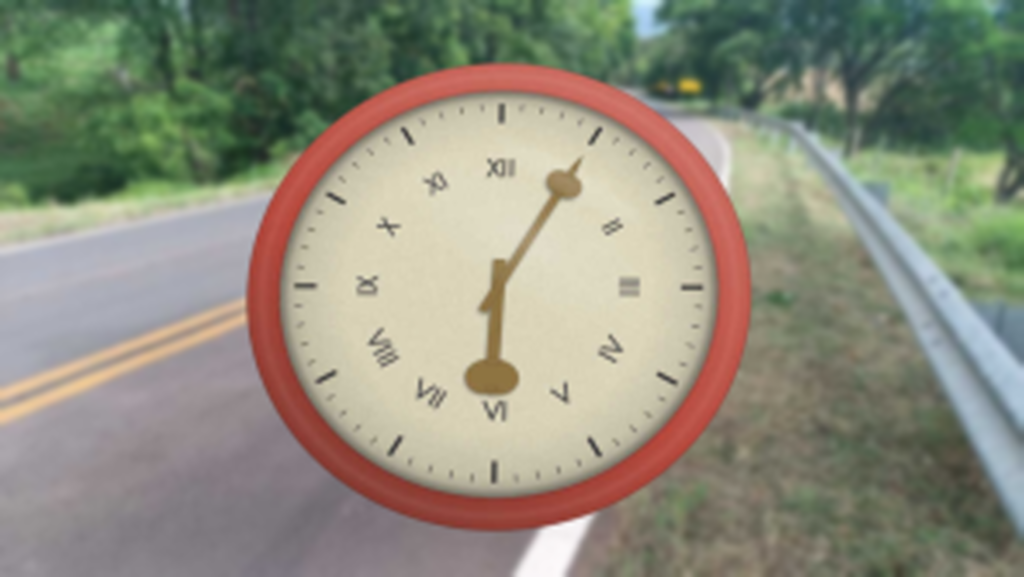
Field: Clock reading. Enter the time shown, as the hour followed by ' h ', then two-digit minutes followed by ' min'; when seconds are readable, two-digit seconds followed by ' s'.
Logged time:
6 h 05 min
